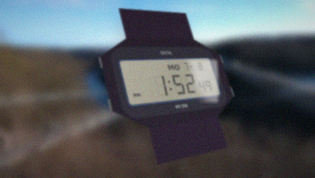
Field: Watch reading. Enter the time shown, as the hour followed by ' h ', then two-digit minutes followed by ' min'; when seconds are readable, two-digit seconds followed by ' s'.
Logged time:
1 h 52 min 49 s
